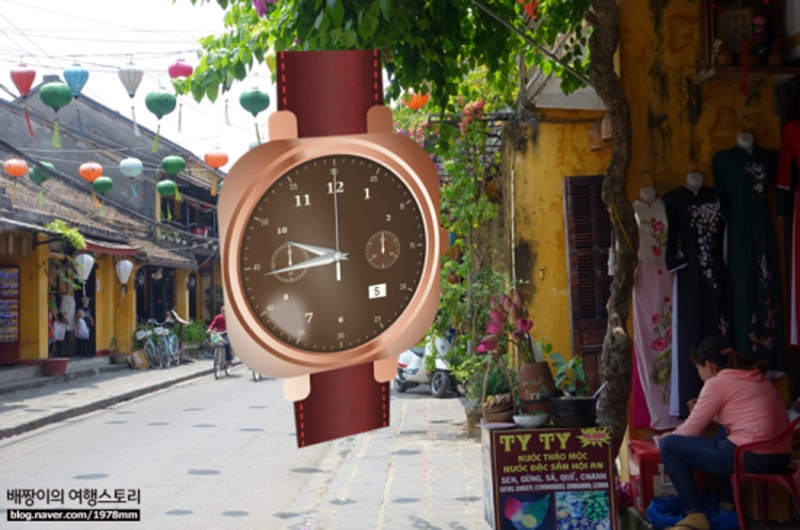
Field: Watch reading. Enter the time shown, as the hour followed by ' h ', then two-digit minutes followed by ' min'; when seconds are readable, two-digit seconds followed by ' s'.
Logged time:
9 h 44 min
